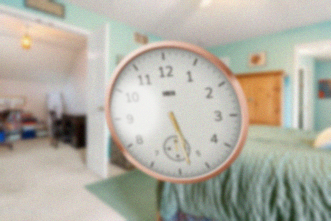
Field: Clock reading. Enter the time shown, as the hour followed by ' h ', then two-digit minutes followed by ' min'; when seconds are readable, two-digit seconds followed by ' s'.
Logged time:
5 h 28 min
